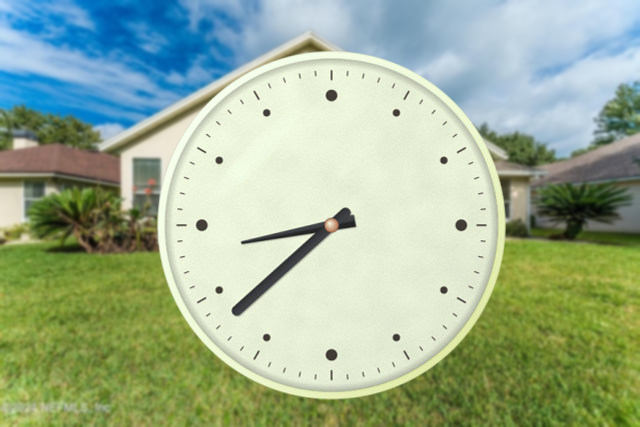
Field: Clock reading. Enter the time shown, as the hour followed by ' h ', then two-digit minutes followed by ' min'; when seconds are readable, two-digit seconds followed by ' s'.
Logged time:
8 h 38 min
